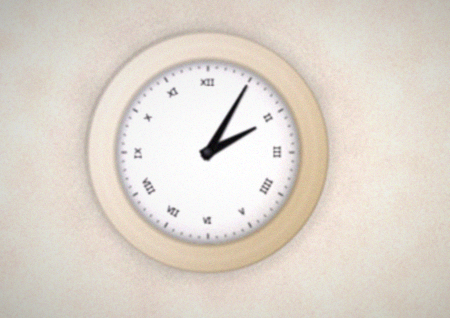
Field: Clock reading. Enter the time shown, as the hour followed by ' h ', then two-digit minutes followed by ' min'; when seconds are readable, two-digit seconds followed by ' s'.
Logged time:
2 h 05 min
